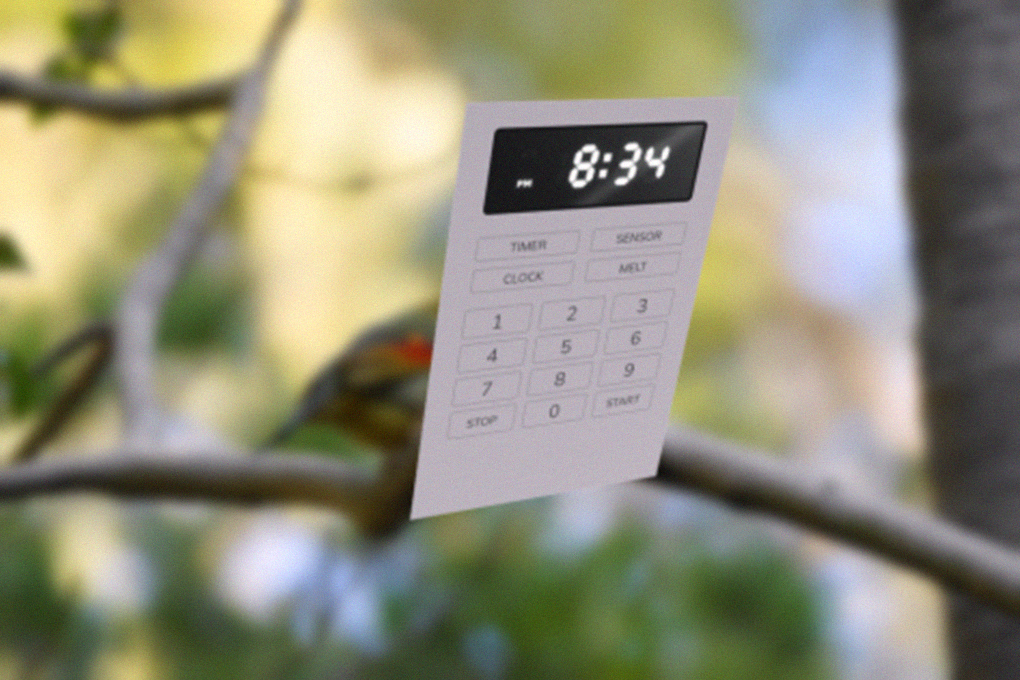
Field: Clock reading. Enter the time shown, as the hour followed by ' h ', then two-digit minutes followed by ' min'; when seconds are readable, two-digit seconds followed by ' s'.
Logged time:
8 h 34 min
